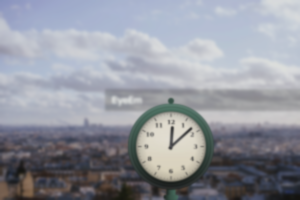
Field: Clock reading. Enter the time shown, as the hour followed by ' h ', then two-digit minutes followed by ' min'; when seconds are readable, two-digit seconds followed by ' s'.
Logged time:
12 h 08 min
